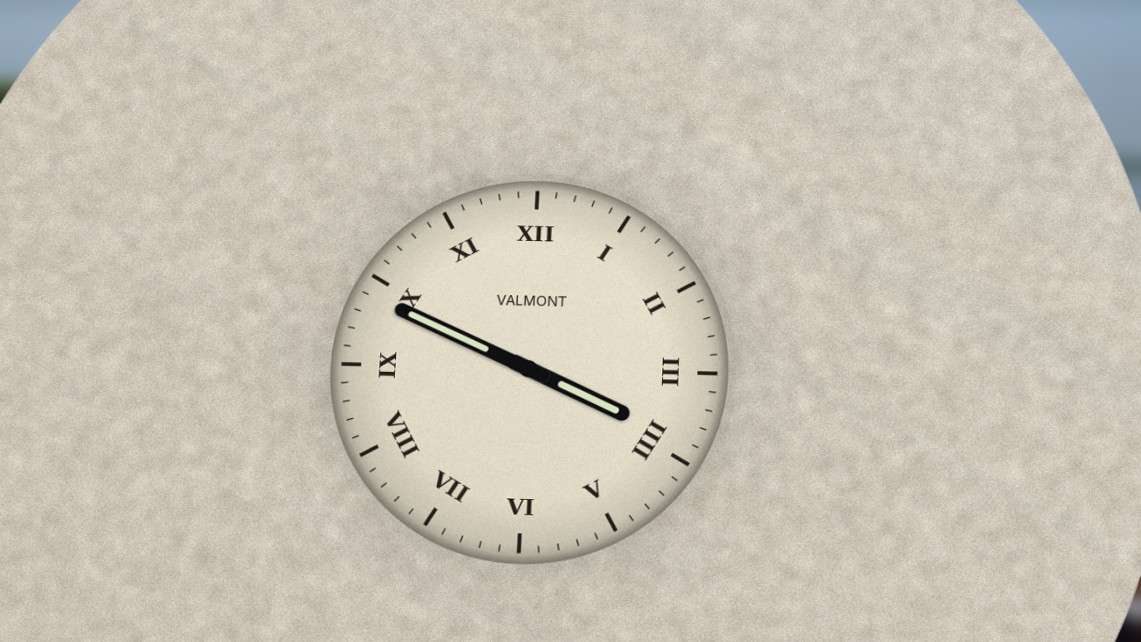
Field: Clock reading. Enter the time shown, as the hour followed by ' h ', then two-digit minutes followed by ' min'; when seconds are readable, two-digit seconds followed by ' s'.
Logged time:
3 h 49 min
